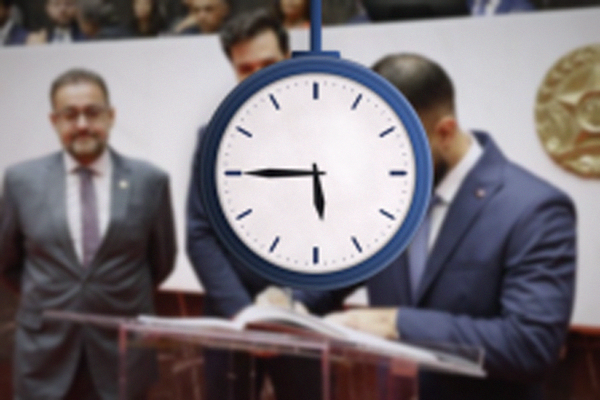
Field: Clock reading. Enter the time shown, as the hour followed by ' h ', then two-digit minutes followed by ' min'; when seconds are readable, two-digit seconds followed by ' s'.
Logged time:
5 h 45 min
